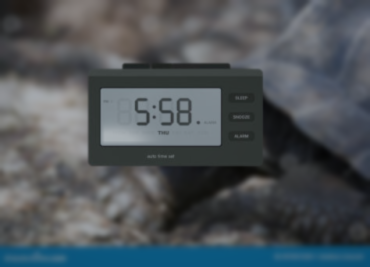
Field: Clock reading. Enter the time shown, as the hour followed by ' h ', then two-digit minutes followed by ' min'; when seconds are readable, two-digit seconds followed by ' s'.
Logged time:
5 h 58 min
